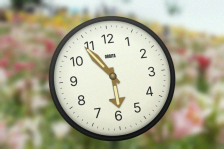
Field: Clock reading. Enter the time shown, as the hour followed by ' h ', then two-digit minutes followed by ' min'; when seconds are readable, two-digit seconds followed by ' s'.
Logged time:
5 h 54 min
